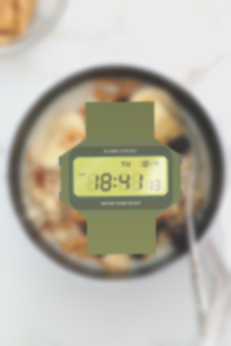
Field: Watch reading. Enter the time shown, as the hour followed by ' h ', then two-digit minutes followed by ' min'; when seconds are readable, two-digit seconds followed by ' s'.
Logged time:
18 h 41 min 13 s
